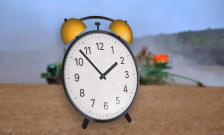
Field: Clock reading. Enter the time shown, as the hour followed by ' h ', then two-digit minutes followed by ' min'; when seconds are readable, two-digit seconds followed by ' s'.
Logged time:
1 h 53 min
